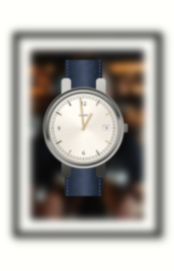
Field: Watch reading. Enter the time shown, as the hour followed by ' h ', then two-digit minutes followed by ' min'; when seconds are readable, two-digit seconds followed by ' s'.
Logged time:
12 h 59 min
